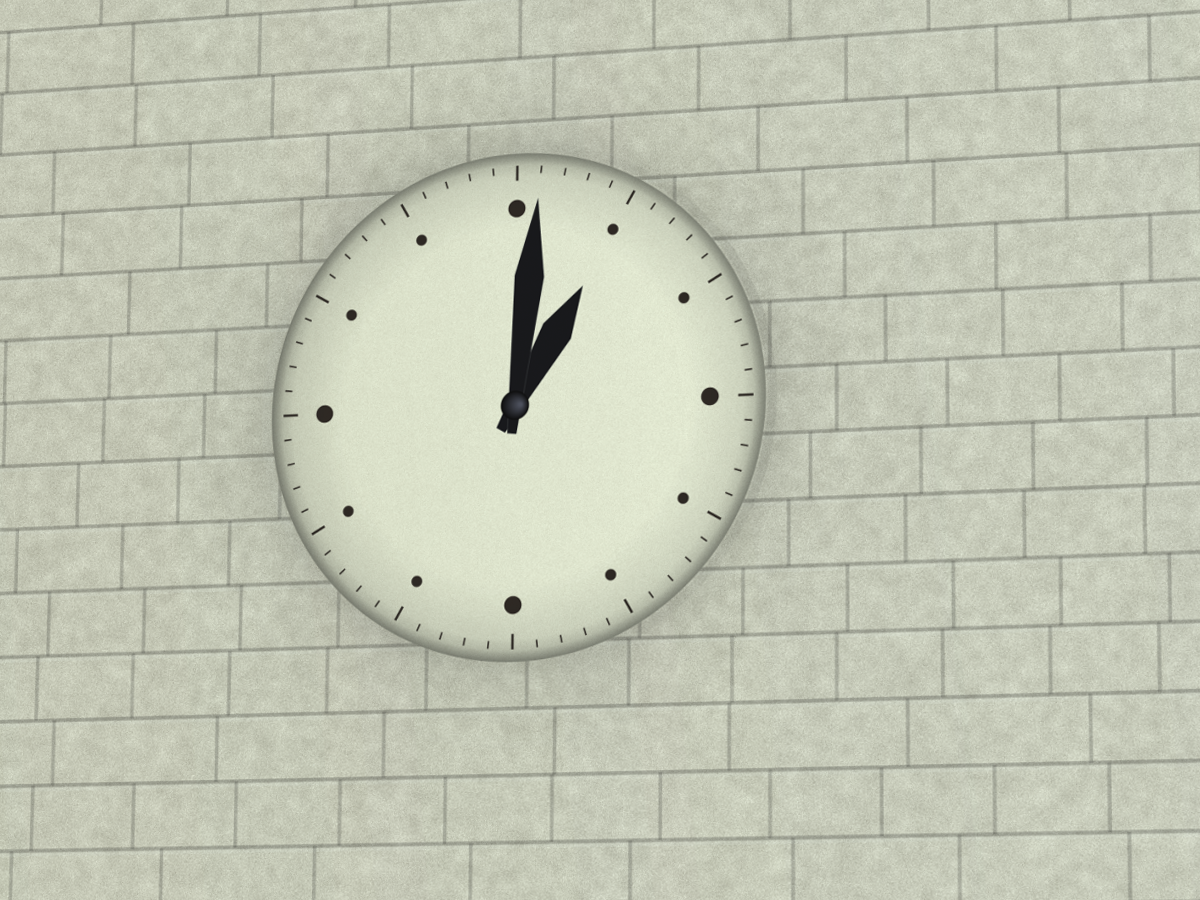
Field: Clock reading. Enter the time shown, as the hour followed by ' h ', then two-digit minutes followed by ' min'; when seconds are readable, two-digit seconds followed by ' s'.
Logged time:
1 h 01 min
